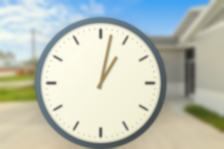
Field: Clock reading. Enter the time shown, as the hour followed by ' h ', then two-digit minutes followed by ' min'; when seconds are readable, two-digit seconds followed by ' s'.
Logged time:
1 h 02 min
